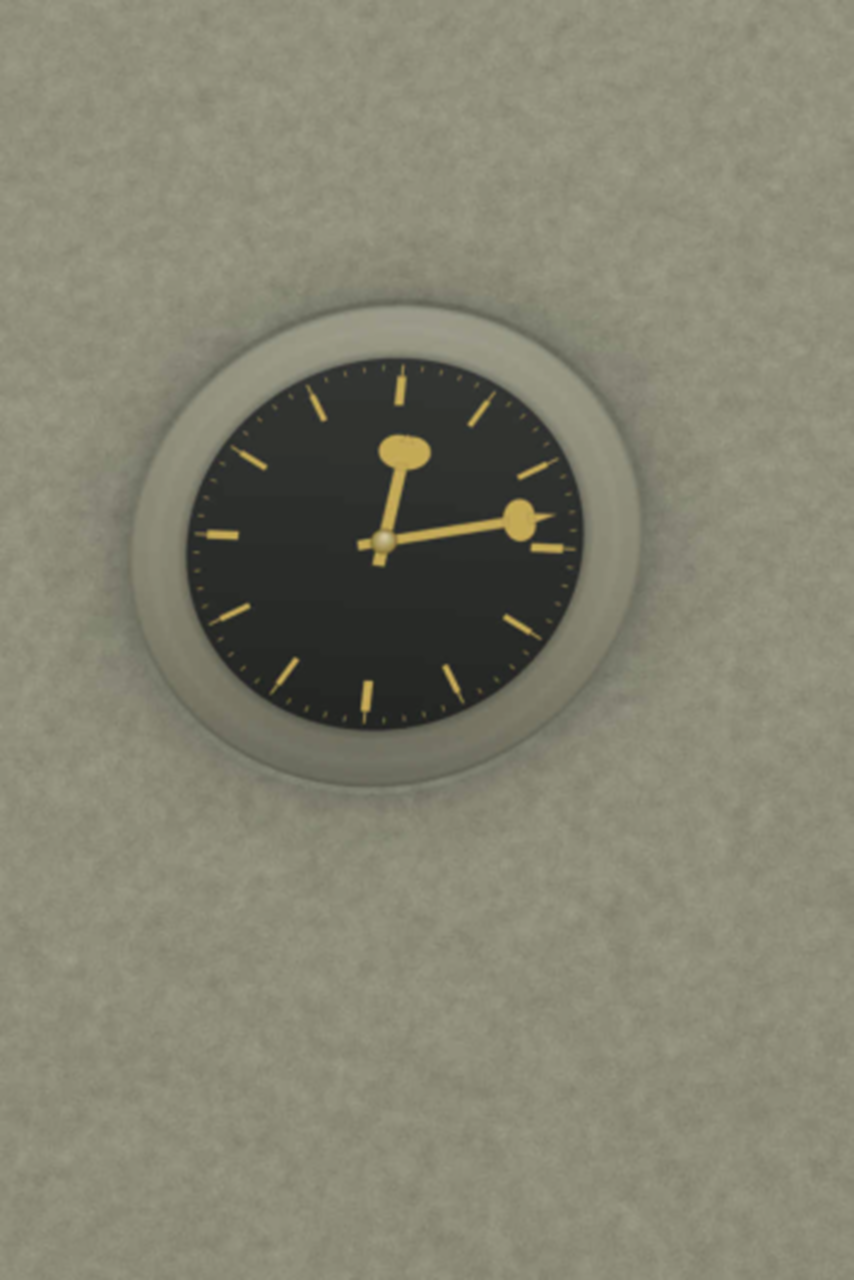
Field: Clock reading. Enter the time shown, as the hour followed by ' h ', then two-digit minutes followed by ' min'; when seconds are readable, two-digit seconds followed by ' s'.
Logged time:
12 h 13 min
